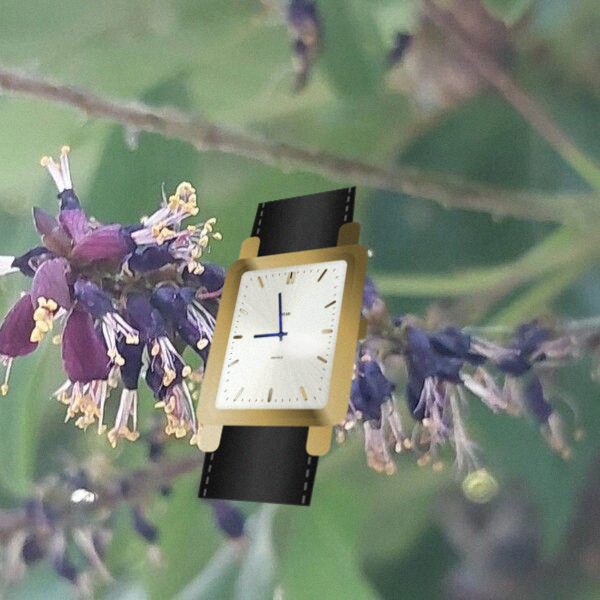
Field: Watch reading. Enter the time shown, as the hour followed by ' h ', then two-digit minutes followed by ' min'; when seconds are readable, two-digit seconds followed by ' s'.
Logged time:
8 h 58 min
